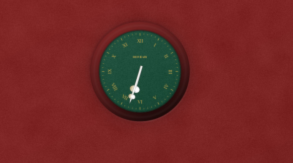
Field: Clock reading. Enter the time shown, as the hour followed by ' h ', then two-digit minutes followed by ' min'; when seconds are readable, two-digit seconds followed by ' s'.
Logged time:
6 h 33 min
